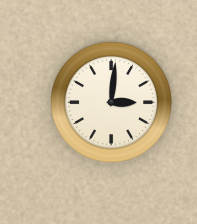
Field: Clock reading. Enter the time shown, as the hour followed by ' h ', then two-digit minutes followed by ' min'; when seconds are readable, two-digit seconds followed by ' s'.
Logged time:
3 h 01 min
